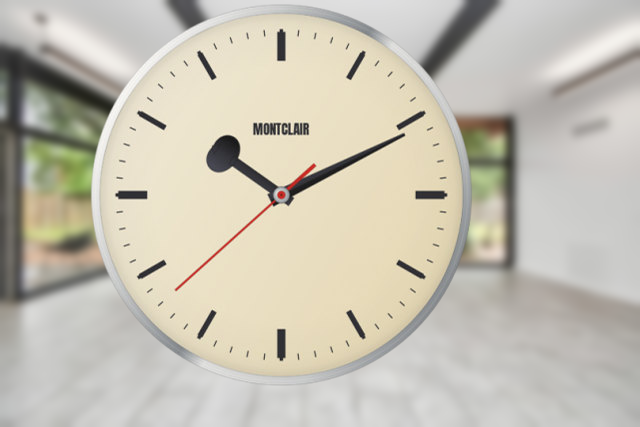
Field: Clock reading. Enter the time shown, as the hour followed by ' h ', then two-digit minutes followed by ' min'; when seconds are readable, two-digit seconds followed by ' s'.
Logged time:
10 h 10 min 38 s
